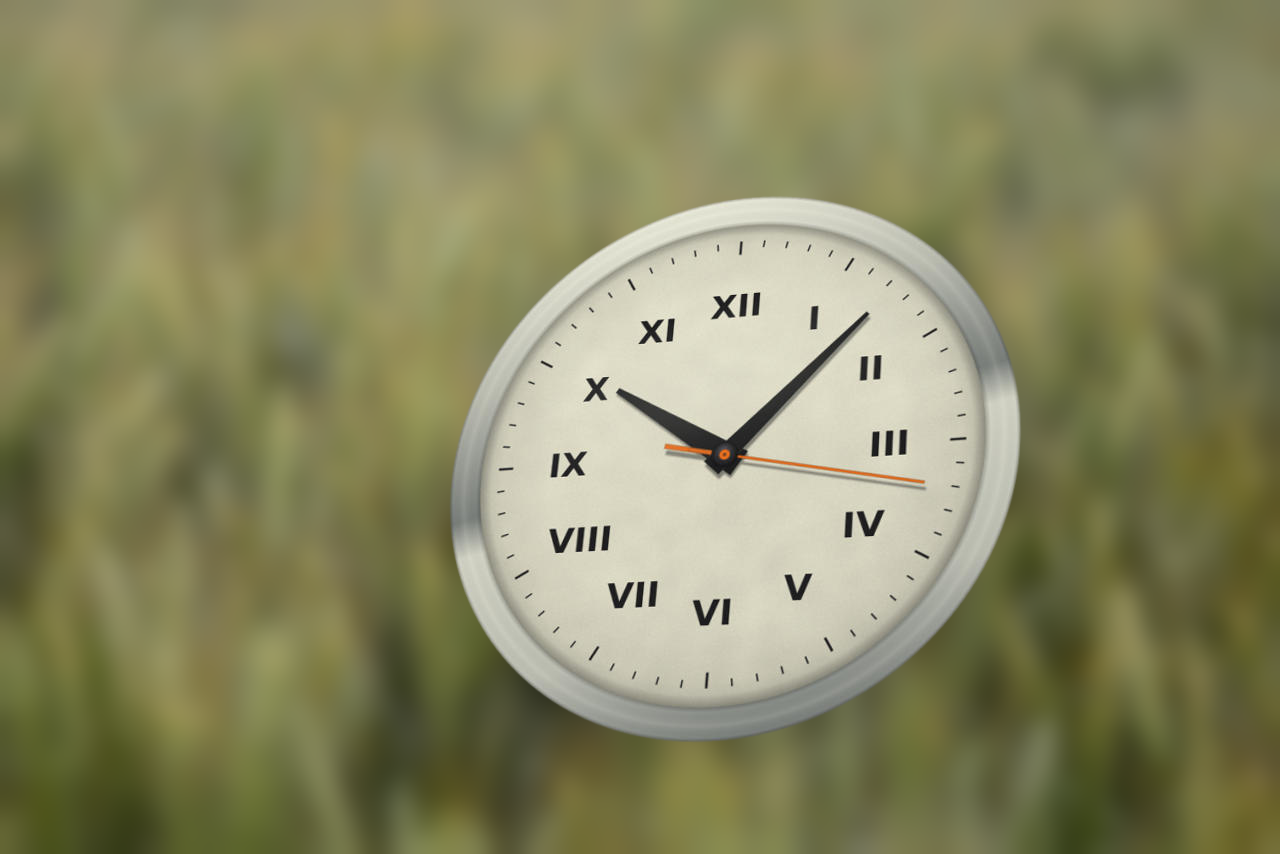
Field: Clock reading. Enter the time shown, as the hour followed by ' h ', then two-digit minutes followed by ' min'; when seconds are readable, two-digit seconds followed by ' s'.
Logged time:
10 h 07 min 17 s
